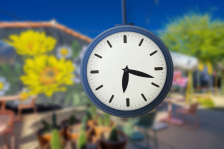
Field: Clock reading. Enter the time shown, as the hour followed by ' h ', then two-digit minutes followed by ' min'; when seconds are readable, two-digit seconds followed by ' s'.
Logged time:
6 h 18 min
